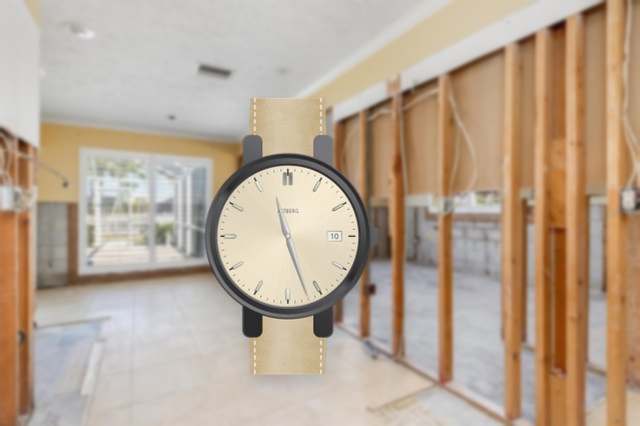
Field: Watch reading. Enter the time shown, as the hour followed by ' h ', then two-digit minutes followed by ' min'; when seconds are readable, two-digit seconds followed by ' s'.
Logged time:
11 h 27 min
